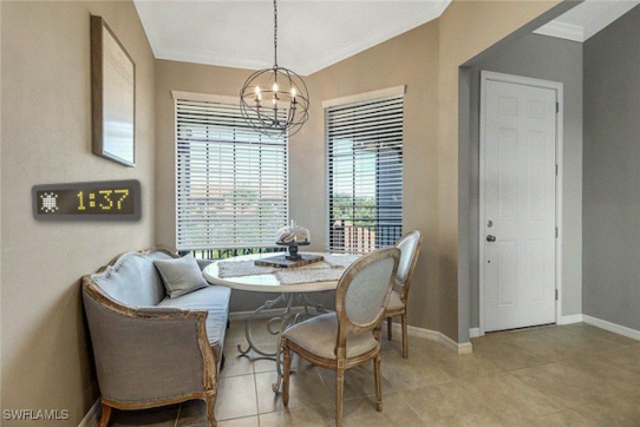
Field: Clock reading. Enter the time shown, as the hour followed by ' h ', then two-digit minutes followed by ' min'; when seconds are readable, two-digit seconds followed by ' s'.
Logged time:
1 h 37 min
